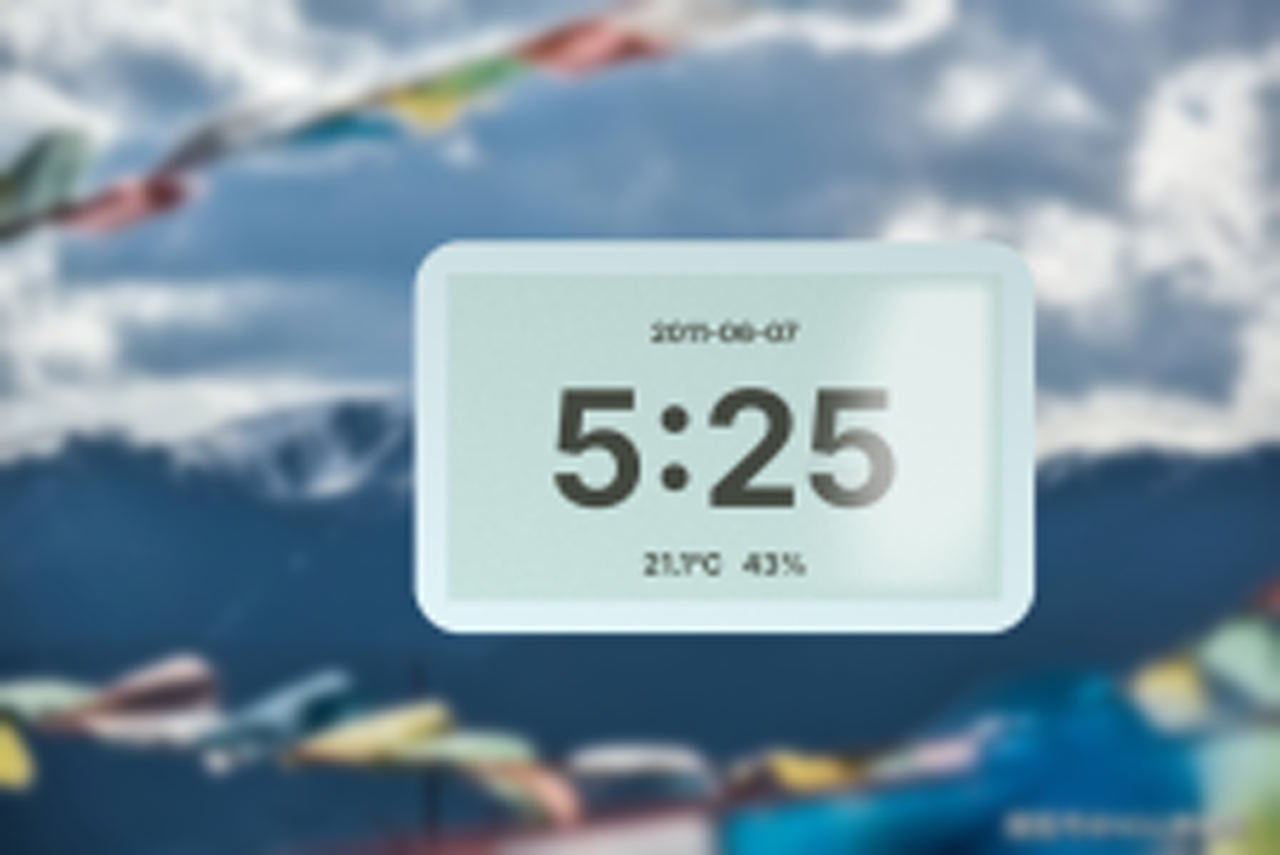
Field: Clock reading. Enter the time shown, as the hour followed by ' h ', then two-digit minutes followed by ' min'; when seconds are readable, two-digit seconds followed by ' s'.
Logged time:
5 h 25 min
